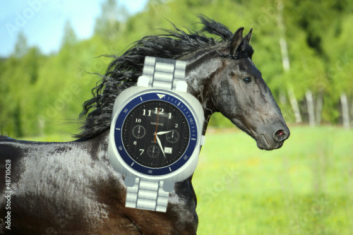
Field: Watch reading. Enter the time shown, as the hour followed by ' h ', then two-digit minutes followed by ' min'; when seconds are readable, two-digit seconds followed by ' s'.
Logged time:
2 h 25 min
